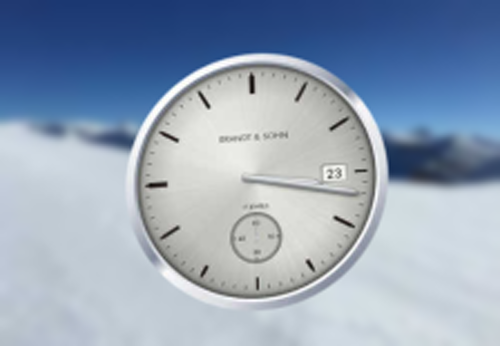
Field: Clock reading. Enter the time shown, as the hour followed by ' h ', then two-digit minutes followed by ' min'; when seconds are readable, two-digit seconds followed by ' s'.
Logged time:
3 h 17 min
